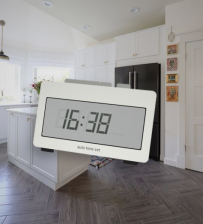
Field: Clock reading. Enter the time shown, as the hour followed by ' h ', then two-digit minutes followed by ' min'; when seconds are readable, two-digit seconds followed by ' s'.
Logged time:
16 h 38 min
